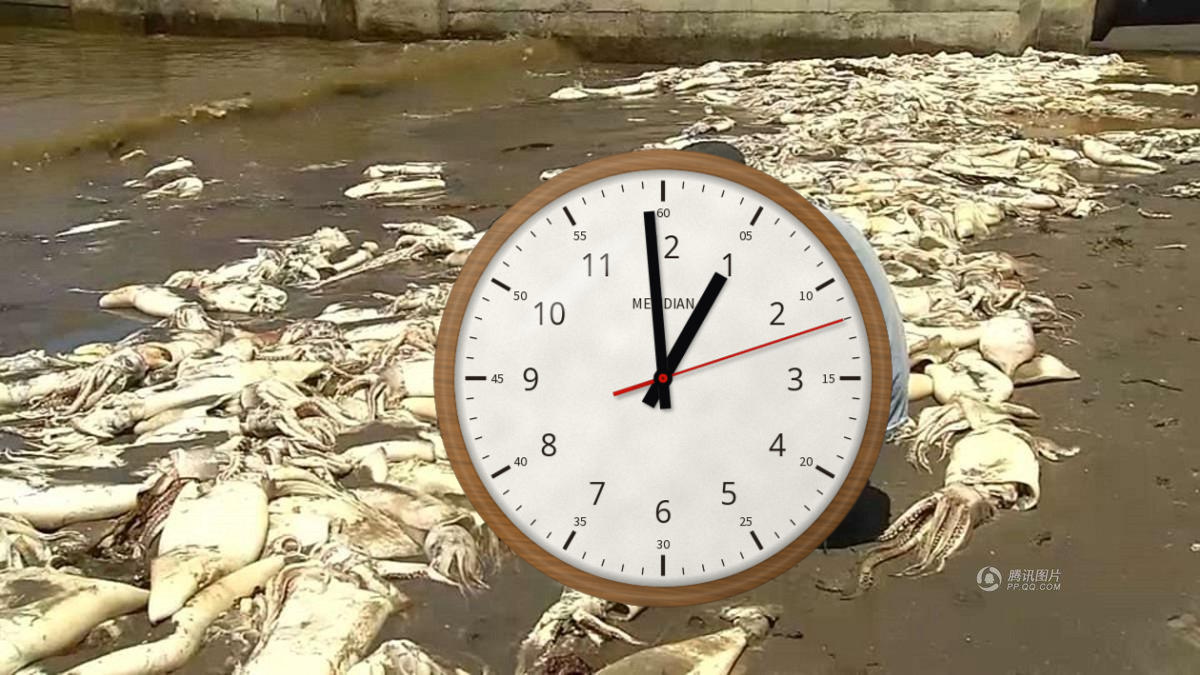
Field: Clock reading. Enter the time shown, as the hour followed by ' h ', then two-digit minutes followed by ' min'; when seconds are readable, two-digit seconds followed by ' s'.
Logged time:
12 h 59 min 12 s
